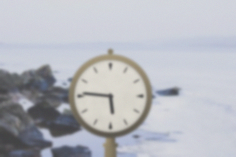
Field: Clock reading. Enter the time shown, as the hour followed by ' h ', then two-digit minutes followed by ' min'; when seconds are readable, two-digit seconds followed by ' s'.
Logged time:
5 h 46 min
